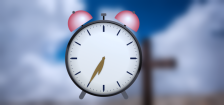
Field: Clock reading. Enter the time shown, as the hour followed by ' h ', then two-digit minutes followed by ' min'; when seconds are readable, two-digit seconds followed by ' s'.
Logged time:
6 h 35 min
